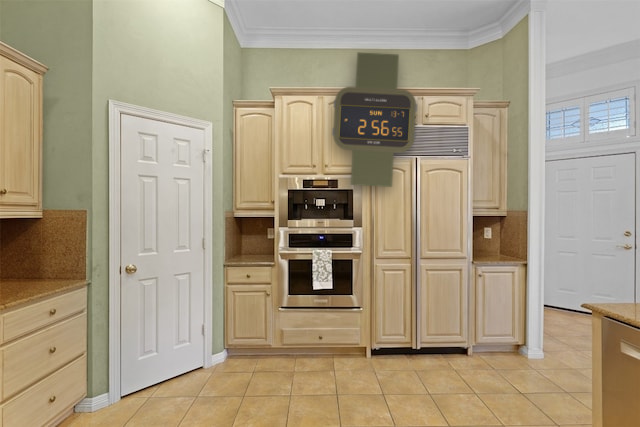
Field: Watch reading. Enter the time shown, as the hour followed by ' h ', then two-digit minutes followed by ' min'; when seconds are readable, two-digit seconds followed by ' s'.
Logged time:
2 h 56 min
